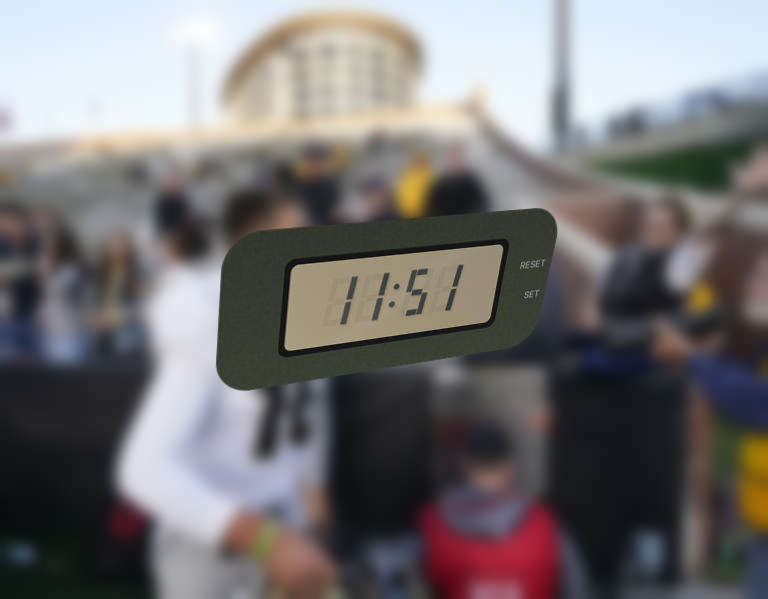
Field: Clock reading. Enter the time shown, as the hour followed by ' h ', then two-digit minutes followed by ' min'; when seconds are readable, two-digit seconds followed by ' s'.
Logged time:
11 h 51 min
